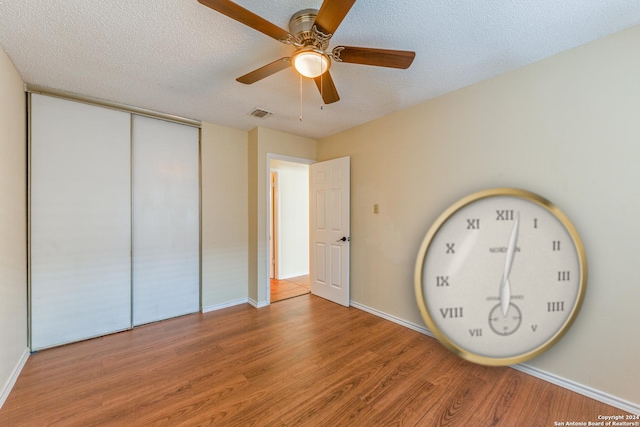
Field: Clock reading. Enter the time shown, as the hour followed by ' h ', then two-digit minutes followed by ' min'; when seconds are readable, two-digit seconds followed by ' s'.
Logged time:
6 h 02 min
